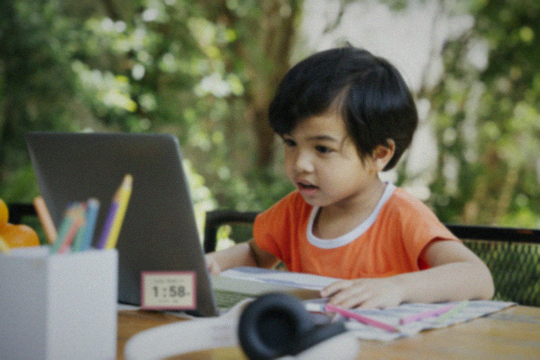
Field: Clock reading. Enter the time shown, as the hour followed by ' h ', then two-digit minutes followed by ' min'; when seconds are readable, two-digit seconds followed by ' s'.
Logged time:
1 h 58 min
